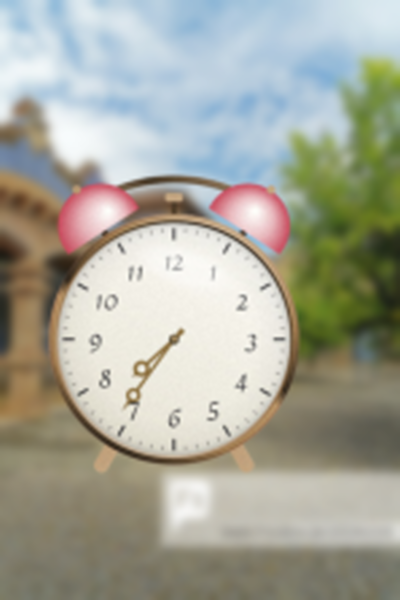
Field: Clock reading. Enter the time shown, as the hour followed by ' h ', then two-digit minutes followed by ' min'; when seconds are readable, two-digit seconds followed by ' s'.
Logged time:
7 h 36 min
